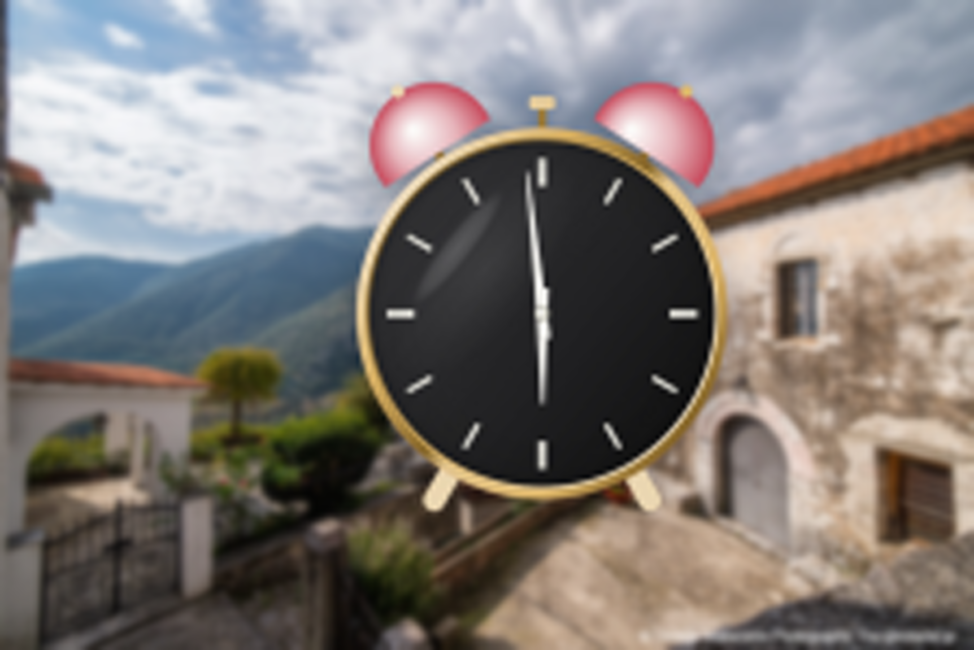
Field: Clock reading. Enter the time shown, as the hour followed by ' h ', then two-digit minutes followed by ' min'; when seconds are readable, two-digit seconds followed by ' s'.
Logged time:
5 h 59 min
